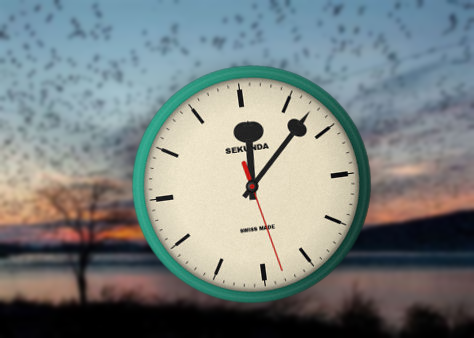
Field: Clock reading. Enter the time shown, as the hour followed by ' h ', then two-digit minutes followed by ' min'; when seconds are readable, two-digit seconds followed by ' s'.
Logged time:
12 h 07 min 28 s
